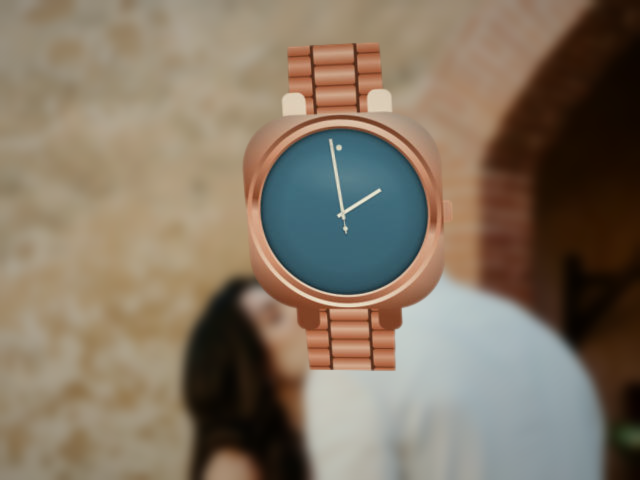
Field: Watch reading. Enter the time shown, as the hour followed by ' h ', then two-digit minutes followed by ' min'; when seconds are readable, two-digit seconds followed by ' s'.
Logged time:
1 h 58 min 59 s
